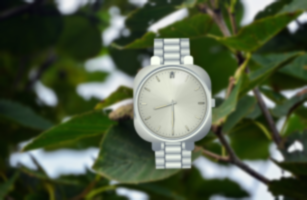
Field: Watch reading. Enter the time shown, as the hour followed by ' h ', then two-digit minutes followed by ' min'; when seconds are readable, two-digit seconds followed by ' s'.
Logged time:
8 h 30 min
